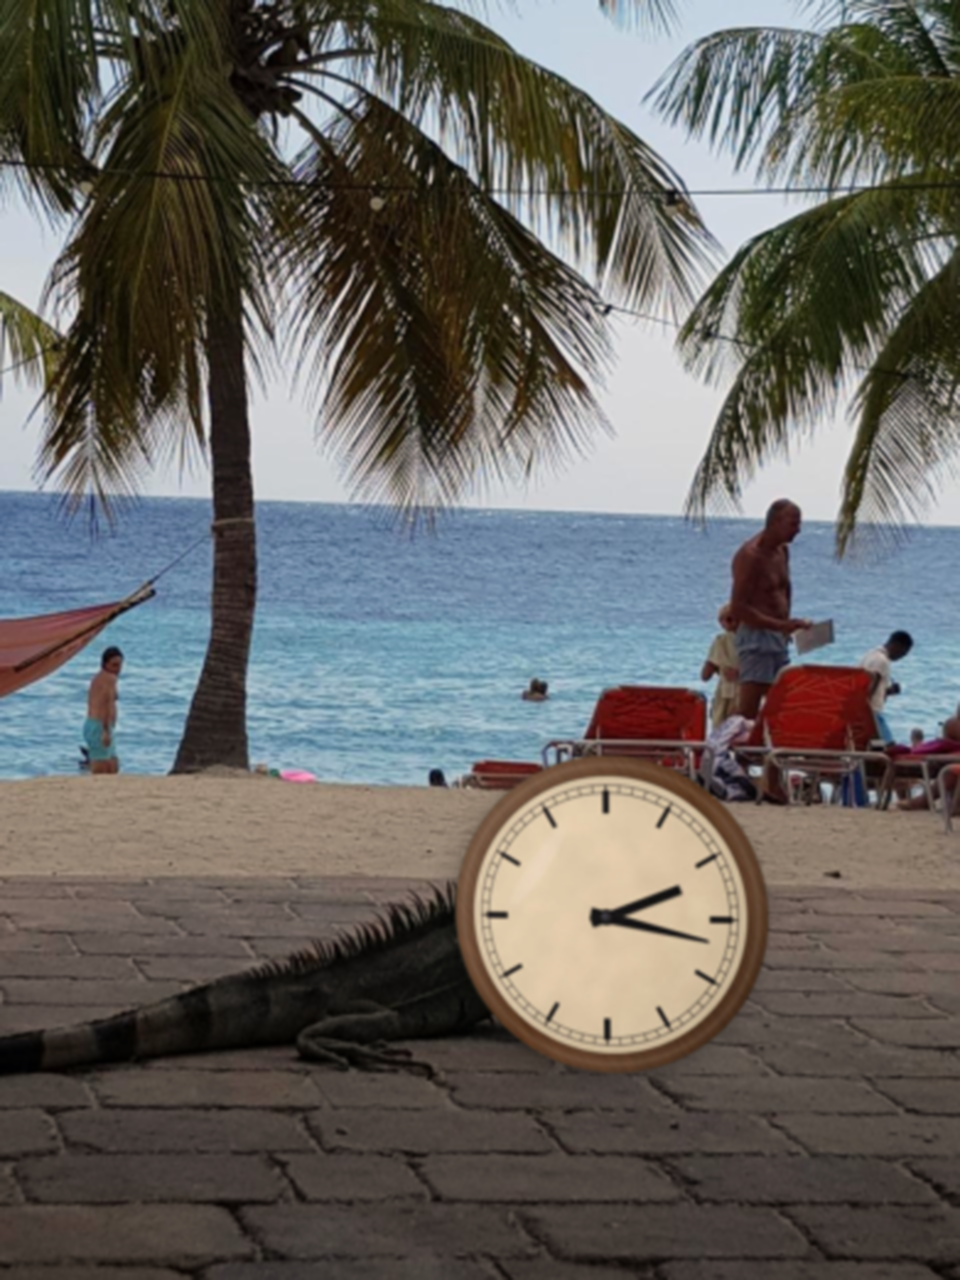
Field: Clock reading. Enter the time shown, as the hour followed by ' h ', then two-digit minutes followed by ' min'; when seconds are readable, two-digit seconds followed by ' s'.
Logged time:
2 h 17 min
